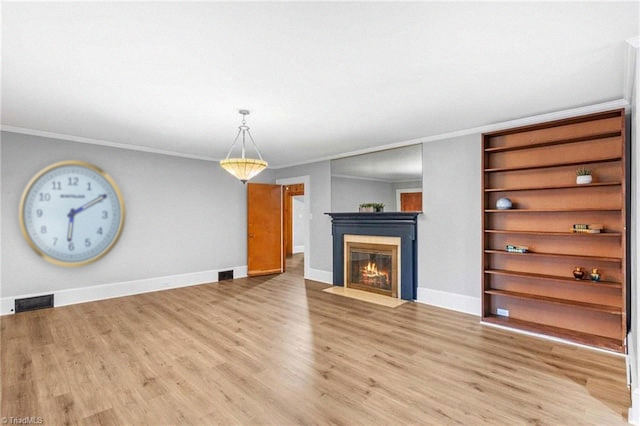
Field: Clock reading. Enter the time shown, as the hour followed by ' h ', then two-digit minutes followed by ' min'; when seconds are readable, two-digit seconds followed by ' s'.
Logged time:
6 h 10 min
